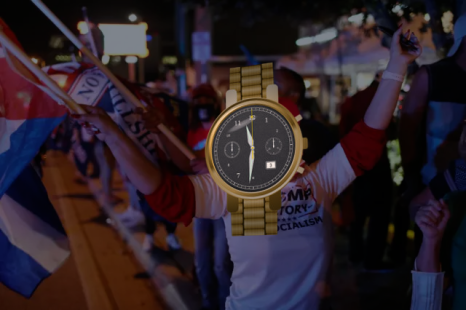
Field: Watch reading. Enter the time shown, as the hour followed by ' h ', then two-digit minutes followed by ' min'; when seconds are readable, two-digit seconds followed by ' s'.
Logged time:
11 h 31 min
